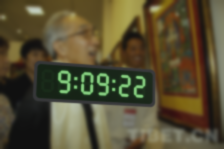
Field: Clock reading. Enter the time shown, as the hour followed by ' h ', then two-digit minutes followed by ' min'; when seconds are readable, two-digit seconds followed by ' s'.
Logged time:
9 h 09 min 22 s
